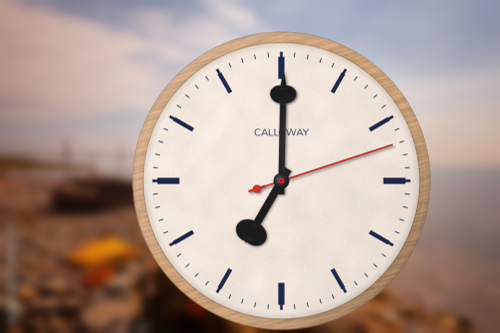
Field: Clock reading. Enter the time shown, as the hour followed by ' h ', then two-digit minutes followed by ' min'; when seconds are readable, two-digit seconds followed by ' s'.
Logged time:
7 h 00 min 12 s
